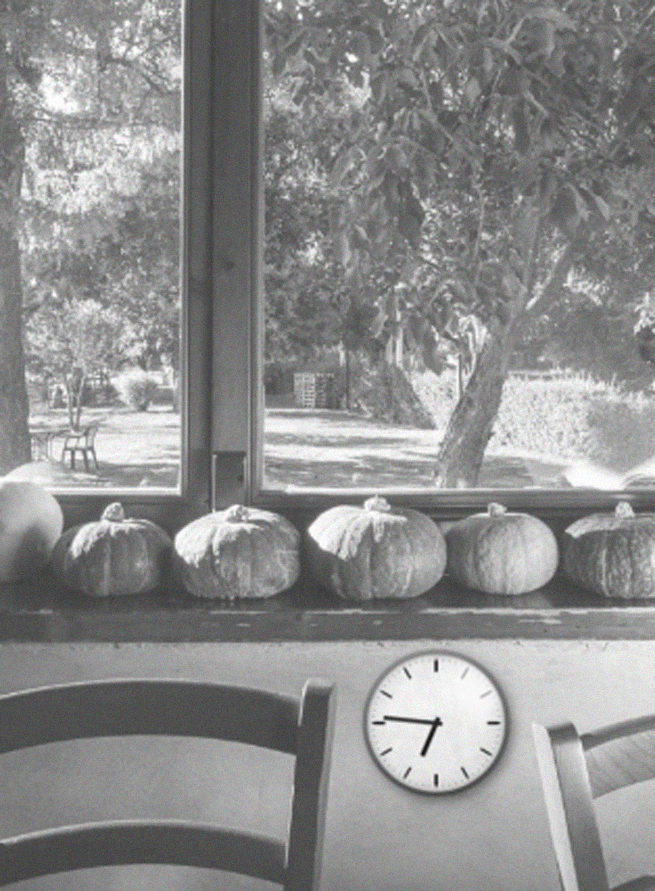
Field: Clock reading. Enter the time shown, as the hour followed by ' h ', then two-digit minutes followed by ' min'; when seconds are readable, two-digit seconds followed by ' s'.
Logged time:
6 h 46 min
